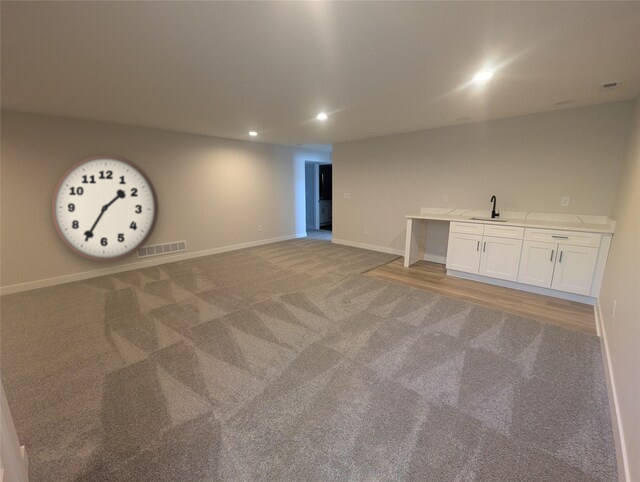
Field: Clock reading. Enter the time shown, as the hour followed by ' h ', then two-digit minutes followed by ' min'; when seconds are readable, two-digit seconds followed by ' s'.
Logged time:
1 h 35 min
